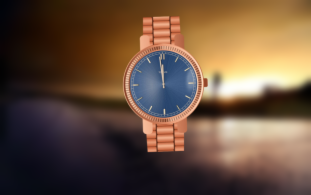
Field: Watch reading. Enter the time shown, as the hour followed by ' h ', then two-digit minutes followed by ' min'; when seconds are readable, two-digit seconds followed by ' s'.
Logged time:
11 h 59 min
